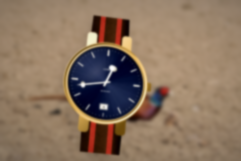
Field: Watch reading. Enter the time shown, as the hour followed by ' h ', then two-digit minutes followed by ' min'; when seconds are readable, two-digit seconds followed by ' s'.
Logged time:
12 h 43 min
